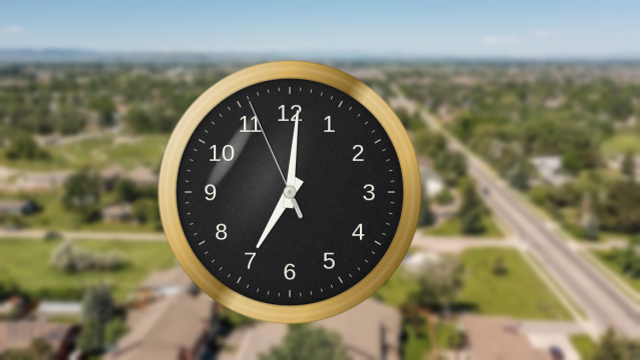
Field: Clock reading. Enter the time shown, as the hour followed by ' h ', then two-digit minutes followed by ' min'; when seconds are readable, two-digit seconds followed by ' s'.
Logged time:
7 h 00 min 56 s
